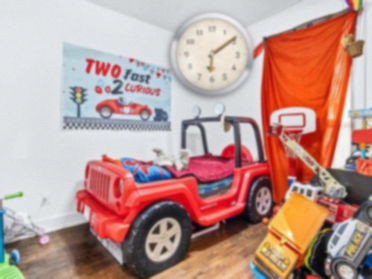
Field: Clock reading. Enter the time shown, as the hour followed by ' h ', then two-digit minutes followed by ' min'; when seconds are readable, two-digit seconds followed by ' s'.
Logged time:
6 h 09 min
